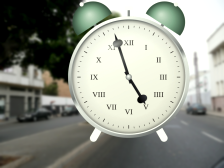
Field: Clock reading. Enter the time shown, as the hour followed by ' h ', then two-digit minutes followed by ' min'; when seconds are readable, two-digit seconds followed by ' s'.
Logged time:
4 h 57 min
